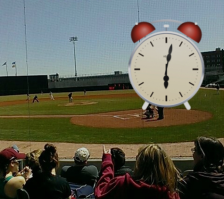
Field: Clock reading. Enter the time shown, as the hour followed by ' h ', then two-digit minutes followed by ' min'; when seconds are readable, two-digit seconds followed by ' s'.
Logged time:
6 h 02 min
